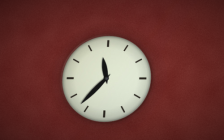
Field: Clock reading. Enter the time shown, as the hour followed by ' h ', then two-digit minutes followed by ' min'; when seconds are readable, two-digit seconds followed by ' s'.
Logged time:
11 h 37 min
